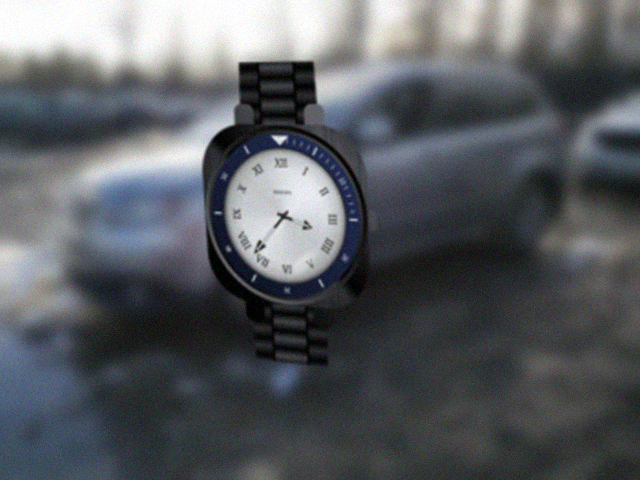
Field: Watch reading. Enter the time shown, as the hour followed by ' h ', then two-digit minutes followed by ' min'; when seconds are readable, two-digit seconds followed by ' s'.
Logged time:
3 h 37 min
